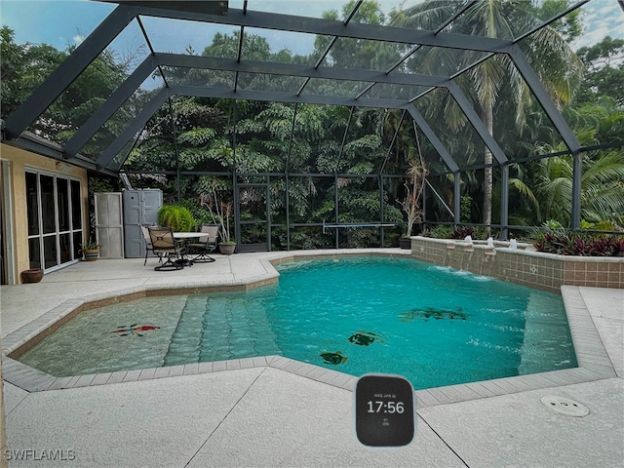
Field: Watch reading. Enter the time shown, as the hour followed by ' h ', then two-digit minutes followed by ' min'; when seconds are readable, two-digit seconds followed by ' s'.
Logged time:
17 h 56 min
